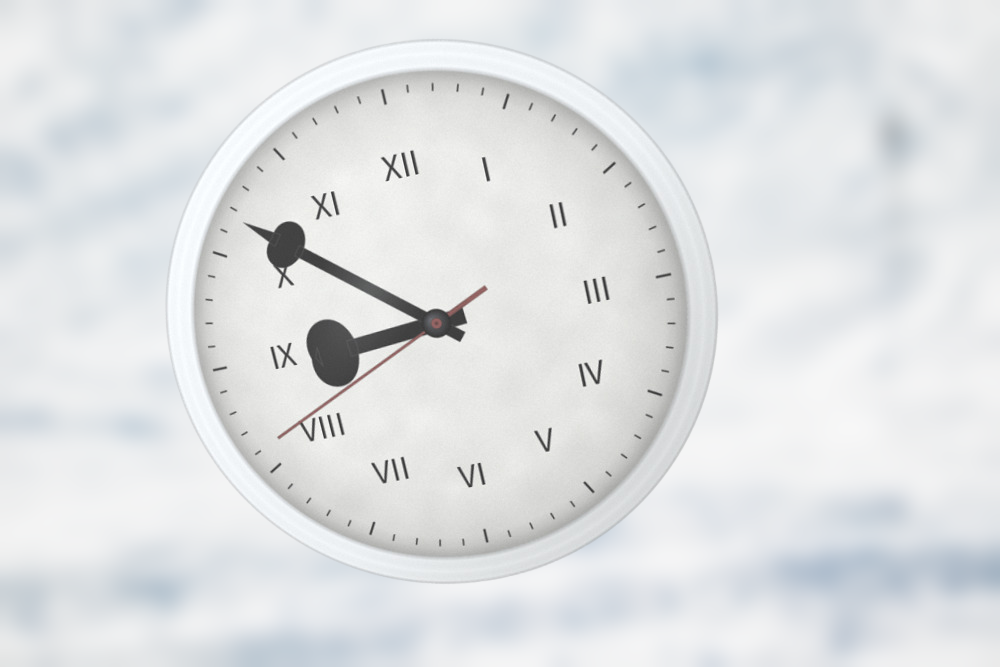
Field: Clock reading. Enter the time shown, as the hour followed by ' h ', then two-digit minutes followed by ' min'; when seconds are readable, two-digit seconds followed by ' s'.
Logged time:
8 h 51 min 41 s
